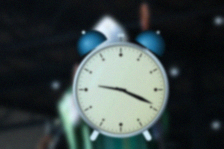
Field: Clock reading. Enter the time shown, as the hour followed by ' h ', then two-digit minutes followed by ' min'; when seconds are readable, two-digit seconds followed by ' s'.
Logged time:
9 h 19 min
